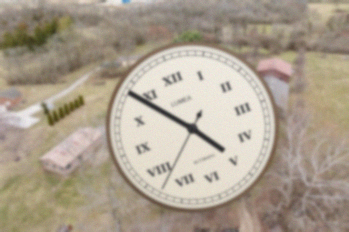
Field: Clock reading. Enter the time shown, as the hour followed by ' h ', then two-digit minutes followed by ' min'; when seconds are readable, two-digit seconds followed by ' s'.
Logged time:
4 h 53 min 38 s
